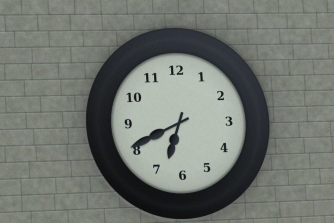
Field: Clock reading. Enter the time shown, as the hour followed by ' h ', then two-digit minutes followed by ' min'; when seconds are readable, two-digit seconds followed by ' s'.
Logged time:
6 h 41 min
